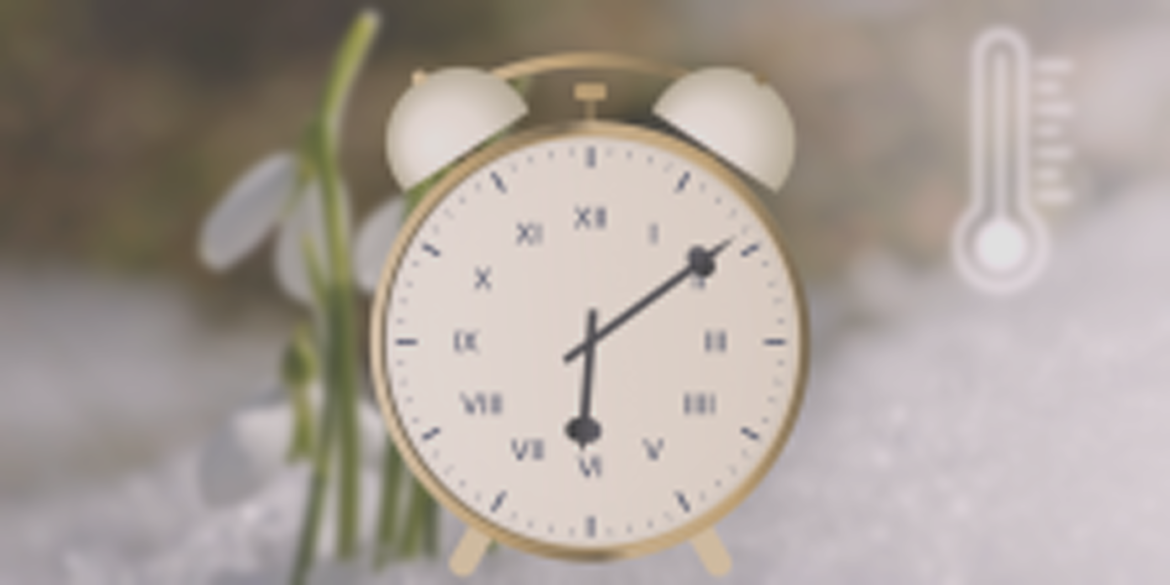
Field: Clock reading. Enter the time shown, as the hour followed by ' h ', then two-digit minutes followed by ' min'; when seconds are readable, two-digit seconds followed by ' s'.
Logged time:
6 h 09 min
